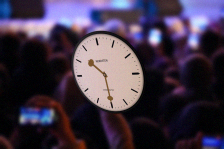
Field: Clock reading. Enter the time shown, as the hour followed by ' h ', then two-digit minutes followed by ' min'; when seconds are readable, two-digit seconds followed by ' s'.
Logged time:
10 h 30 min
